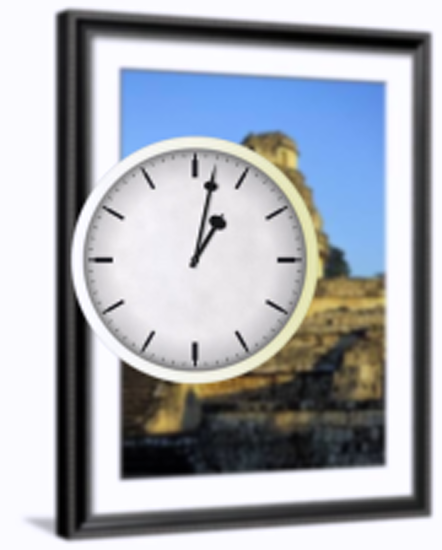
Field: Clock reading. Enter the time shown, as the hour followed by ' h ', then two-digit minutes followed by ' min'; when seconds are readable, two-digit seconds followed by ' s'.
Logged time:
1 h 02 min
